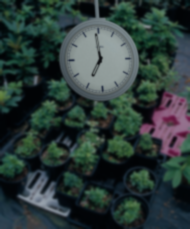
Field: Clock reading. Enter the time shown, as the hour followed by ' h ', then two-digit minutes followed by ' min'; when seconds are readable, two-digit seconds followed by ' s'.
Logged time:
6 h 59 min
